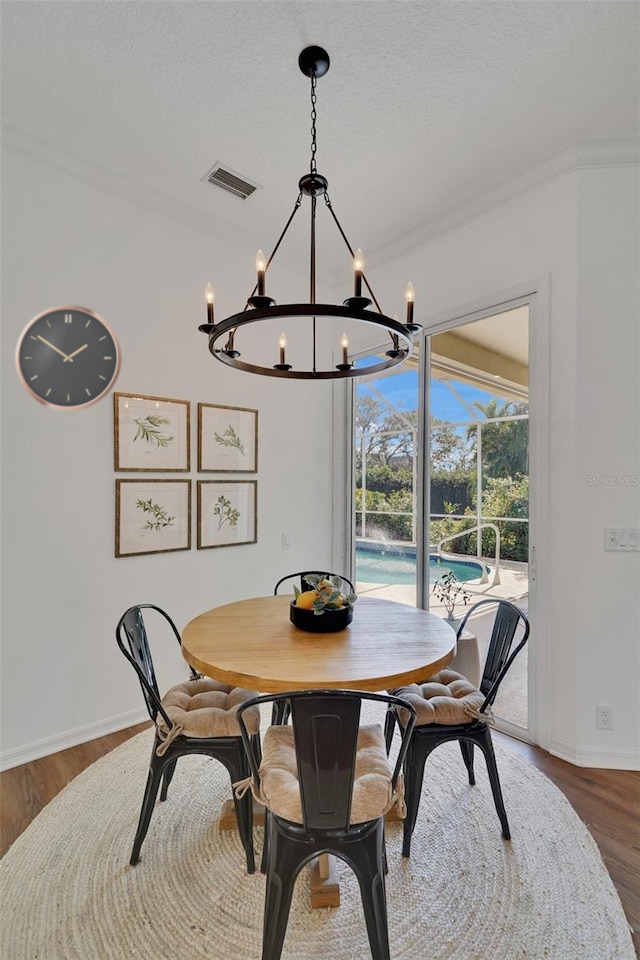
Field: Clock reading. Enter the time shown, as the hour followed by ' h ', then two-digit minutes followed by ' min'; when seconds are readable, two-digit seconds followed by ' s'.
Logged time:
1 h 51 min
